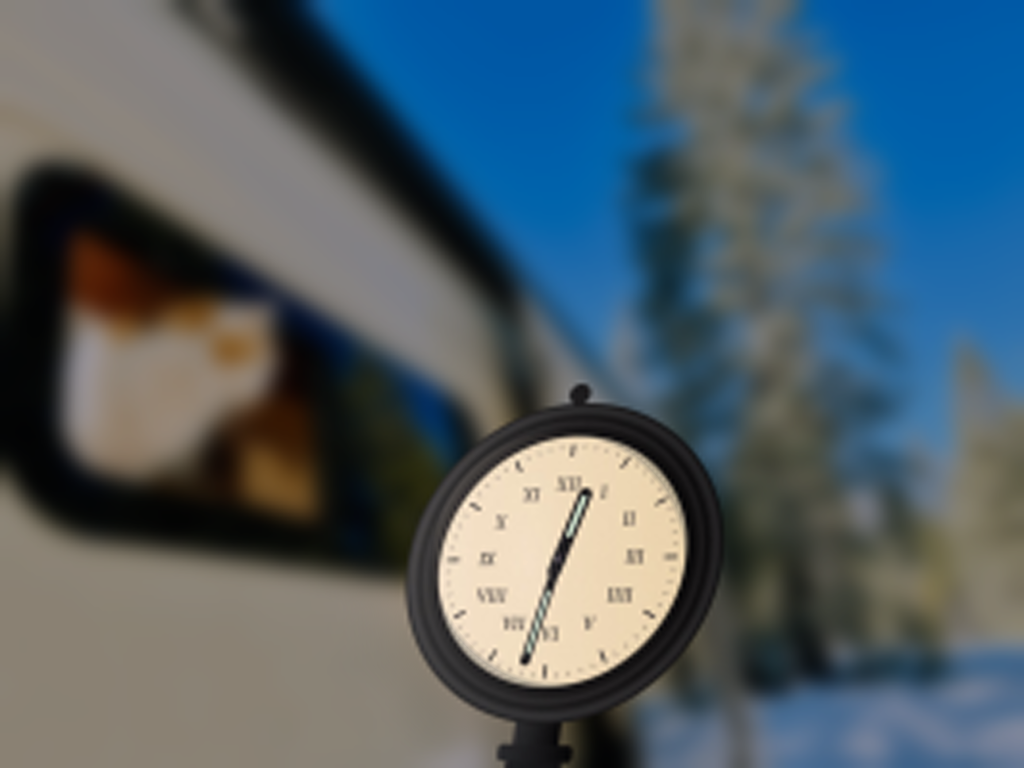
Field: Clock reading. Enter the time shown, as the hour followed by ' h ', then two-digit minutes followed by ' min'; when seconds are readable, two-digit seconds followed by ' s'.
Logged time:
12 h 32 min
